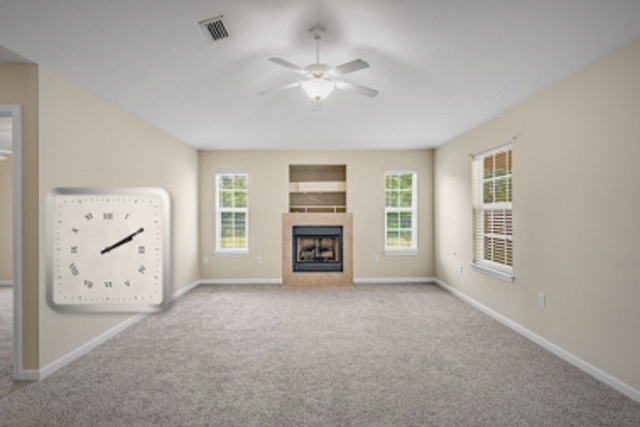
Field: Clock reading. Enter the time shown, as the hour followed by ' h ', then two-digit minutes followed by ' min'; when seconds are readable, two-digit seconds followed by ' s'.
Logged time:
2 h 10 min
